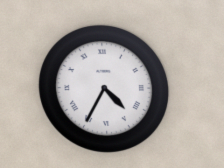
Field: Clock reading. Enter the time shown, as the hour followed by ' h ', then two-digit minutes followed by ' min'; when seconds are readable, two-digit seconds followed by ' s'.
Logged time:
4 h 35 min
